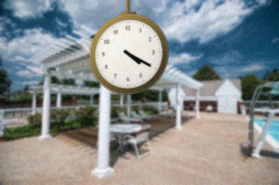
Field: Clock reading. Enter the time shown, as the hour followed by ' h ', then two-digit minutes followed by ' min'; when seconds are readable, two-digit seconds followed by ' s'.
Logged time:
4 h 20 min
